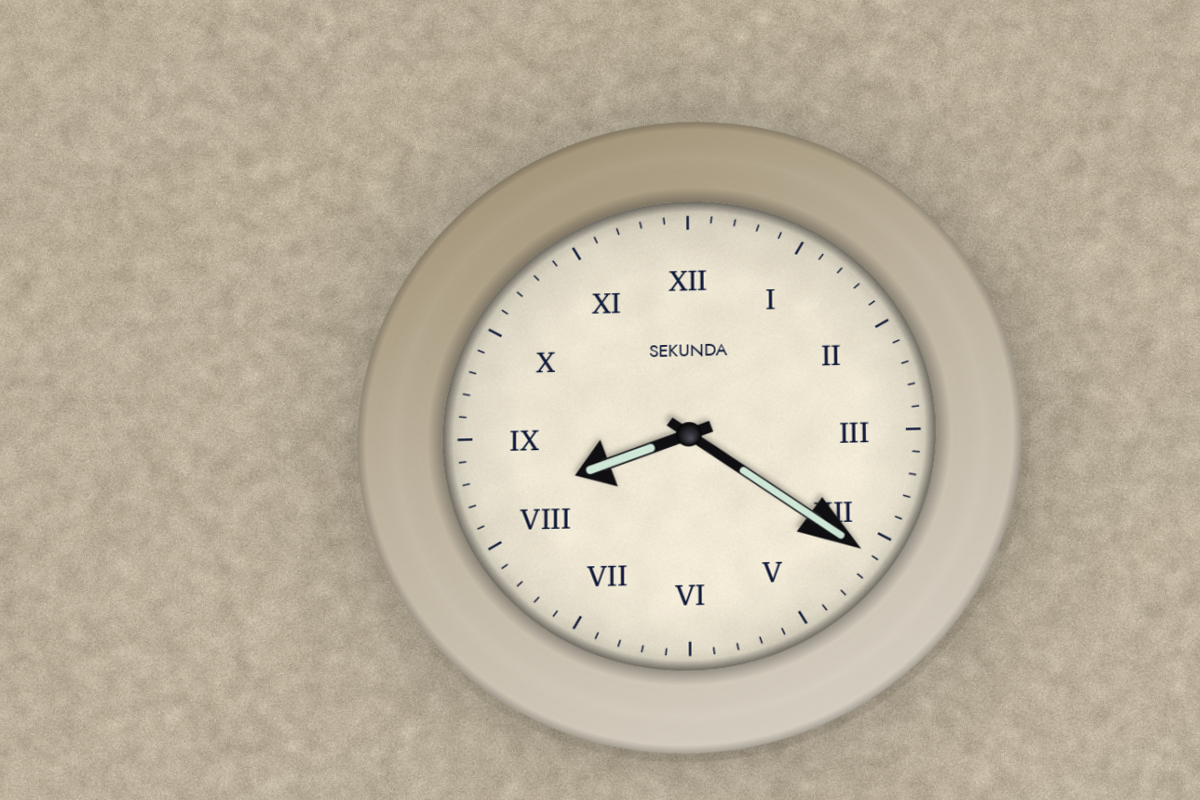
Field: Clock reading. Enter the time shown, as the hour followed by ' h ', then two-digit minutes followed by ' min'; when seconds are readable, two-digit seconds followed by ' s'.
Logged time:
8 h 21 min
